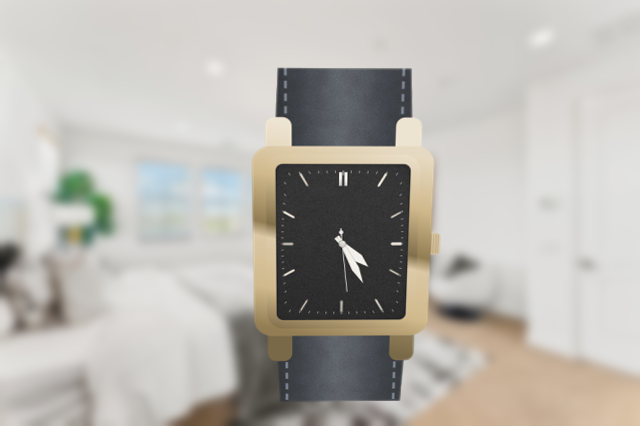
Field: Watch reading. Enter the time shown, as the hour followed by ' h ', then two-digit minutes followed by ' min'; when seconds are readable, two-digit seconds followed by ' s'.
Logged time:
4 h 25 min 29 s
